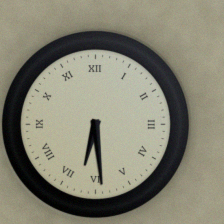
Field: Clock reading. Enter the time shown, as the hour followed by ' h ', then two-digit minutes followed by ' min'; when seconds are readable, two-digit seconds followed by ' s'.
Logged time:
6 h 29 min
